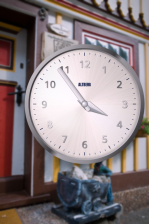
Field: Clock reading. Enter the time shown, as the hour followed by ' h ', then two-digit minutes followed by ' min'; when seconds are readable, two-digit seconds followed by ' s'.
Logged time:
3 h 54 min
